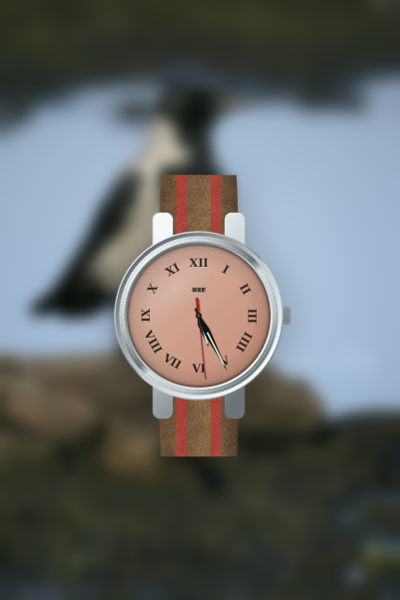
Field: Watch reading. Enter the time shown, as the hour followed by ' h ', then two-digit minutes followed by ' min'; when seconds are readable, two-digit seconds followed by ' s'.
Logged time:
5 h 25 min 29 s
